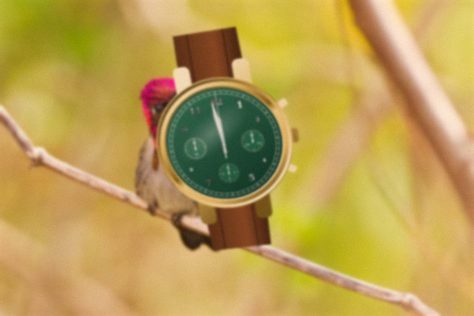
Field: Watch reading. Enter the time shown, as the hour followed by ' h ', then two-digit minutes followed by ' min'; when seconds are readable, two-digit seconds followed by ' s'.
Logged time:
11 h 59 min
